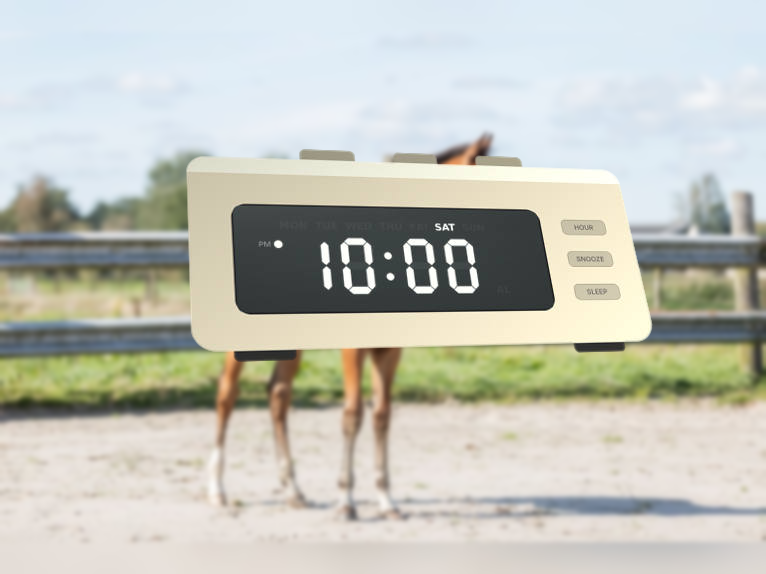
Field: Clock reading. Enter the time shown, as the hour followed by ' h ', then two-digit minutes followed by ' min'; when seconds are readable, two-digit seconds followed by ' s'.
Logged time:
10 h 00 min
